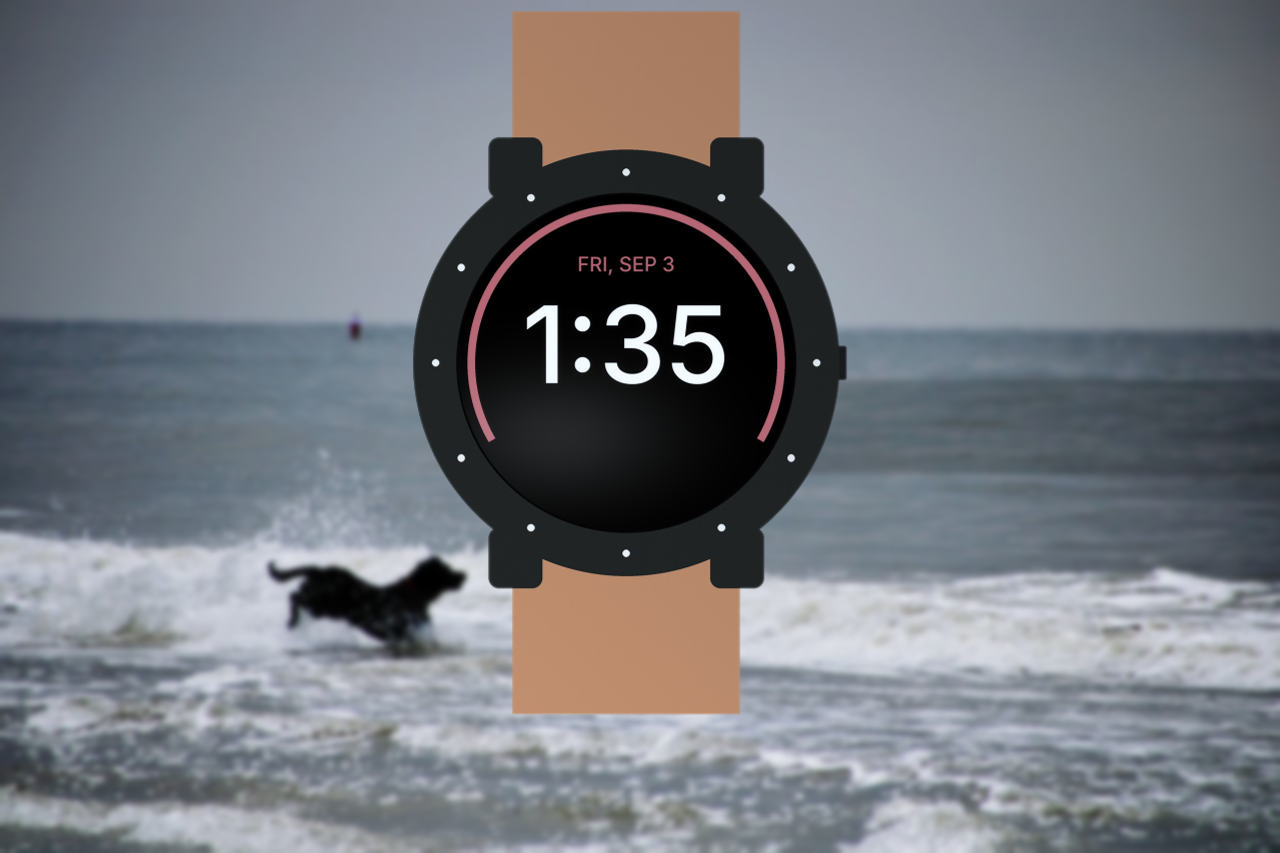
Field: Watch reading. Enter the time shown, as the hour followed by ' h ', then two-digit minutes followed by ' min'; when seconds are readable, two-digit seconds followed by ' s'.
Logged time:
1 h 35 min
